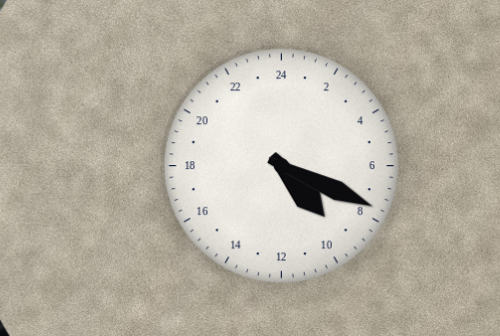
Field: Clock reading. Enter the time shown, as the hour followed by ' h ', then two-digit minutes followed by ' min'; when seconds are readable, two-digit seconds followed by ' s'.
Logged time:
9 h 19 min
